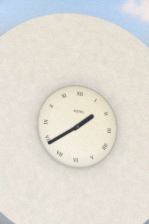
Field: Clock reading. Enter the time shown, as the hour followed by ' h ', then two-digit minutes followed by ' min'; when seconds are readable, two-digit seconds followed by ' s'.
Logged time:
1 h 39 min
